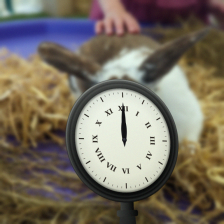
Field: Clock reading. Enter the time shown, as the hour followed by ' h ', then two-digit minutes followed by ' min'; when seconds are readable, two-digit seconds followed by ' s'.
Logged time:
12 h 00 min
